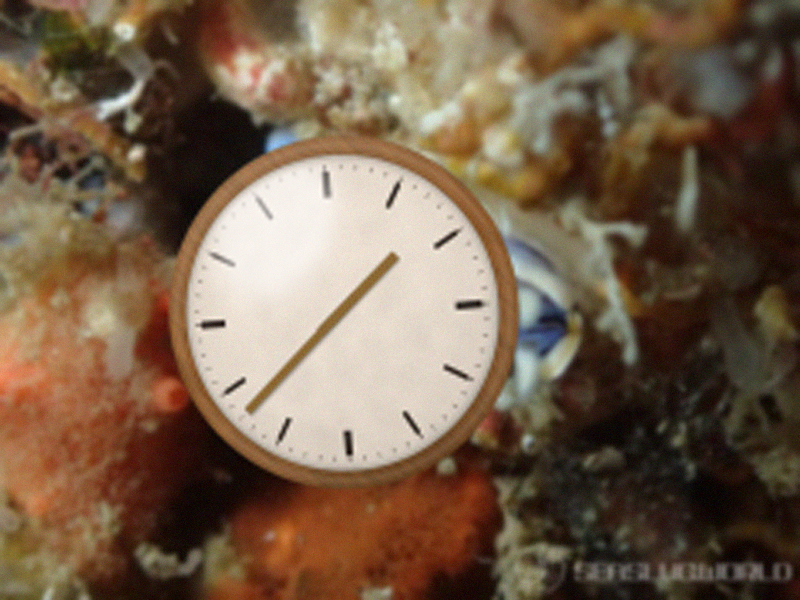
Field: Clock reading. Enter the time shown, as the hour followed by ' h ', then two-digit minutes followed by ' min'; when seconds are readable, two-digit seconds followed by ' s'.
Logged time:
1 h 38 min
